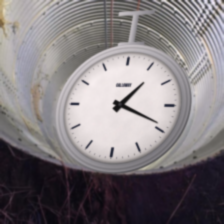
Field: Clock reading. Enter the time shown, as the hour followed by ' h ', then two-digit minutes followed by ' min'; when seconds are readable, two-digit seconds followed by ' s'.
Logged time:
1 h 19 min
